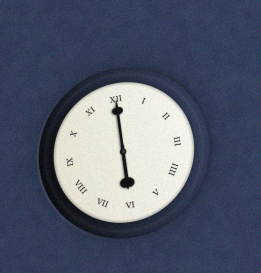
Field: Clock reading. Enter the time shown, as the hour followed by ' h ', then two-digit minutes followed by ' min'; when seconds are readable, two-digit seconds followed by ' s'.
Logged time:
6 h 00 min
